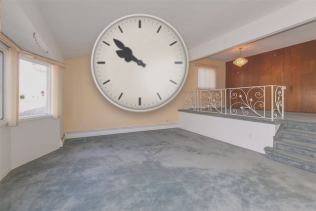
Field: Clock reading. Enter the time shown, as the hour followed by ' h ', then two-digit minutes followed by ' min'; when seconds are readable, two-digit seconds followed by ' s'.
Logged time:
9 h 52 min
